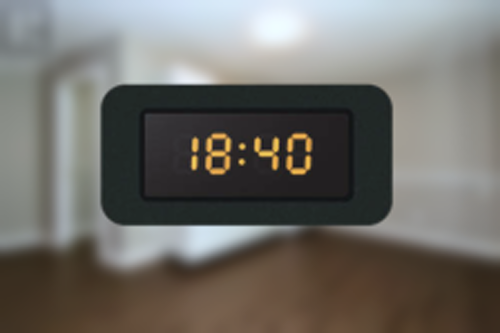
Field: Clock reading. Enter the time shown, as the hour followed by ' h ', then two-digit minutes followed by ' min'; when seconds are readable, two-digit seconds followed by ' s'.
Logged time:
18 h 40 min
